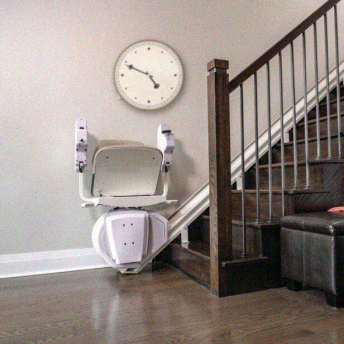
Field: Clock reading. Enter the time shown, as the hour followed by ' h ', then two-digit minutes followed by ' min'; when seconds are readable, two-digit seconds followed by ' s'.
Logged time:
4 h 49 min
